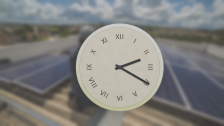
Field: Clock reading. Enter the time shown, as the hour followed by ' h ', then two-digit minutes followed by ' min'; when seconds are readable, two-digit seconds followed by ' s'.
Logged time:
2 h 20 min
